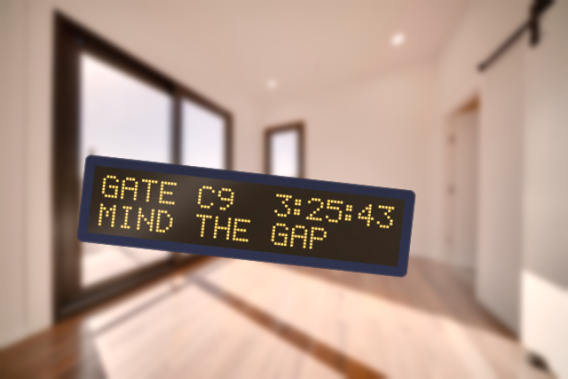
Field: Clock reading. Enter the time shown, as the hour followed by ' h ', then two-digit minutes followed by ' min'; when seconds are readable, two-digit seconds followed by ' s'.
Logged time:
3 h 25 min 43 s
